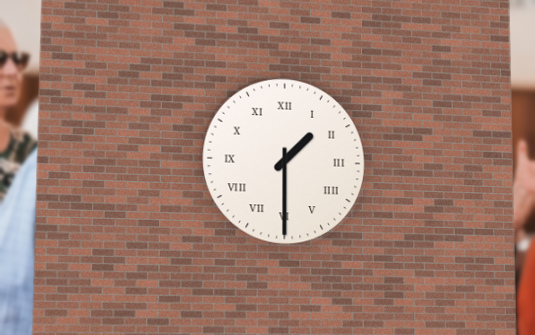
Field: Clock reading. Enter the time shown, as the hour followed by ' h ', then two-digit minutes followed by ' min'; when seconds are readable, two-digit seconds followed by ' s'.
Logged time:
1 h 30 min
